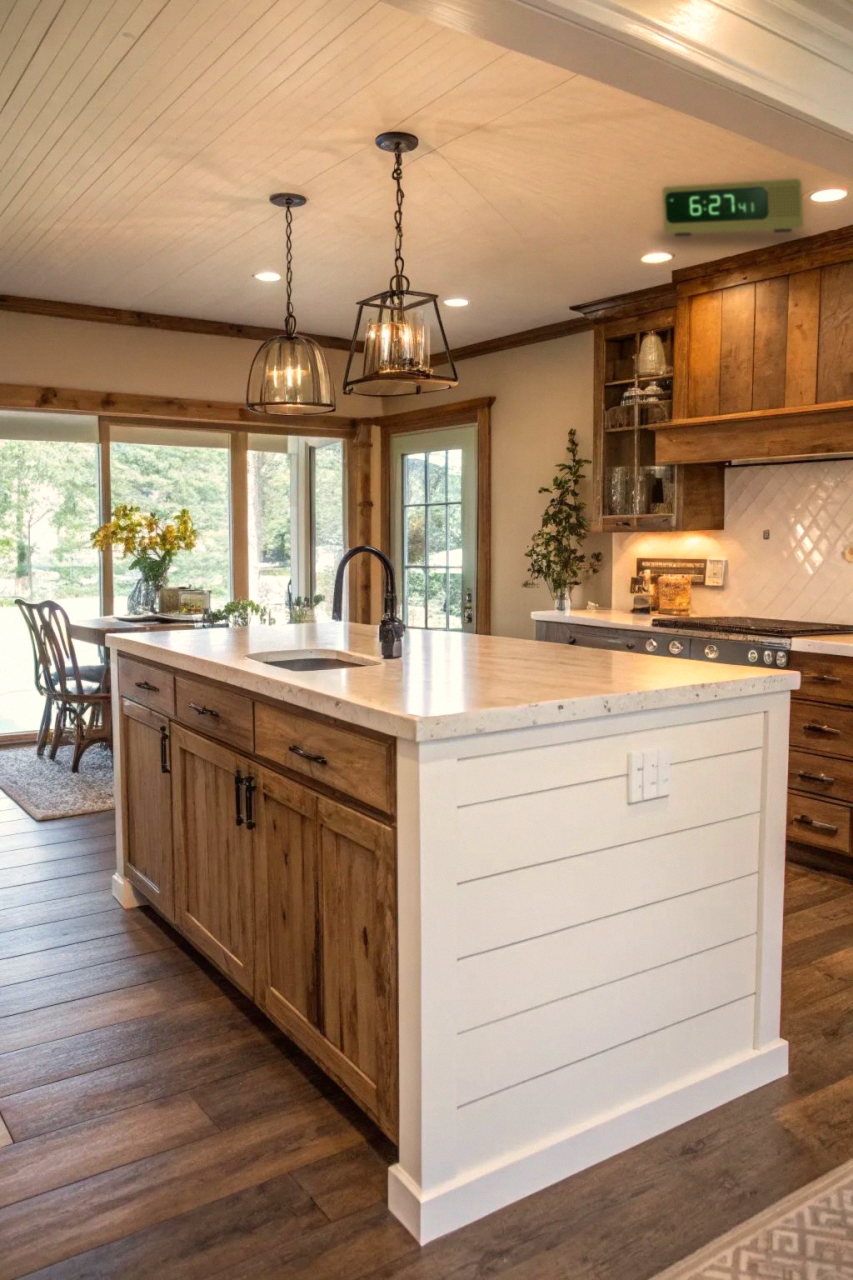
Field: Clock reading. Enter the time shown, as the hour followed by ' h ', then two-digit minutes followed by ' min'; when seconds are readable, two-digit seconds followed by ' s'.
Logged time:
6 h 27 min
